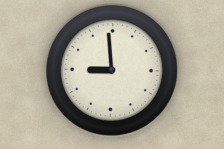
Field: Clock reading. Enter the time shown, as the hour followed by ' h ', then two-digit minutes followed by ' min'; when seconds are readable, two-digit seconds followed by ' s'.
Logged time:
8 h 59 min
